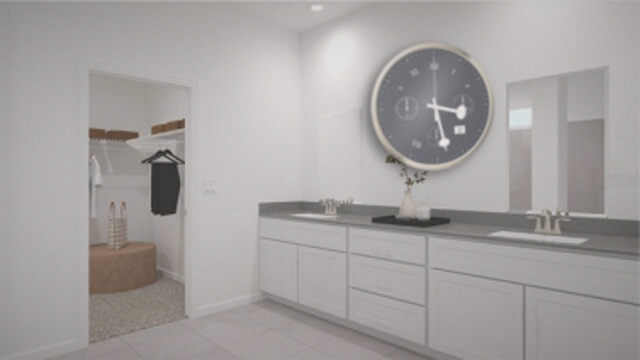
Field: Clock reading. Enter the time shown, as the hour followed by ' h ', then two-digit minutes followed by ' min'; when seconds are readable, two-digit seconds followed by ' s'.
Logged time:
3 h 28 min
